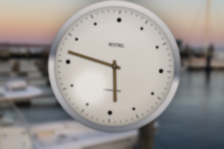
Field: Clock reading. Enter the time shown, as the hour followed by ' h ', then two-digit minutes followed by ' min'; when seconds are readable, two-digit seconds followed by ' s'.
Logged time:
5 h 47 min
